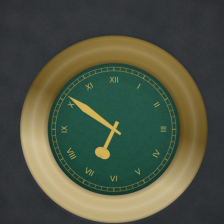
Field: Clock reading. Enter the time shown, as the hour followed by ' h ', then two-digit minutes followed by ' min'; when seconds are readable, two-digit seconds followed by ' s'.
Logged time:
6 h 51 min
